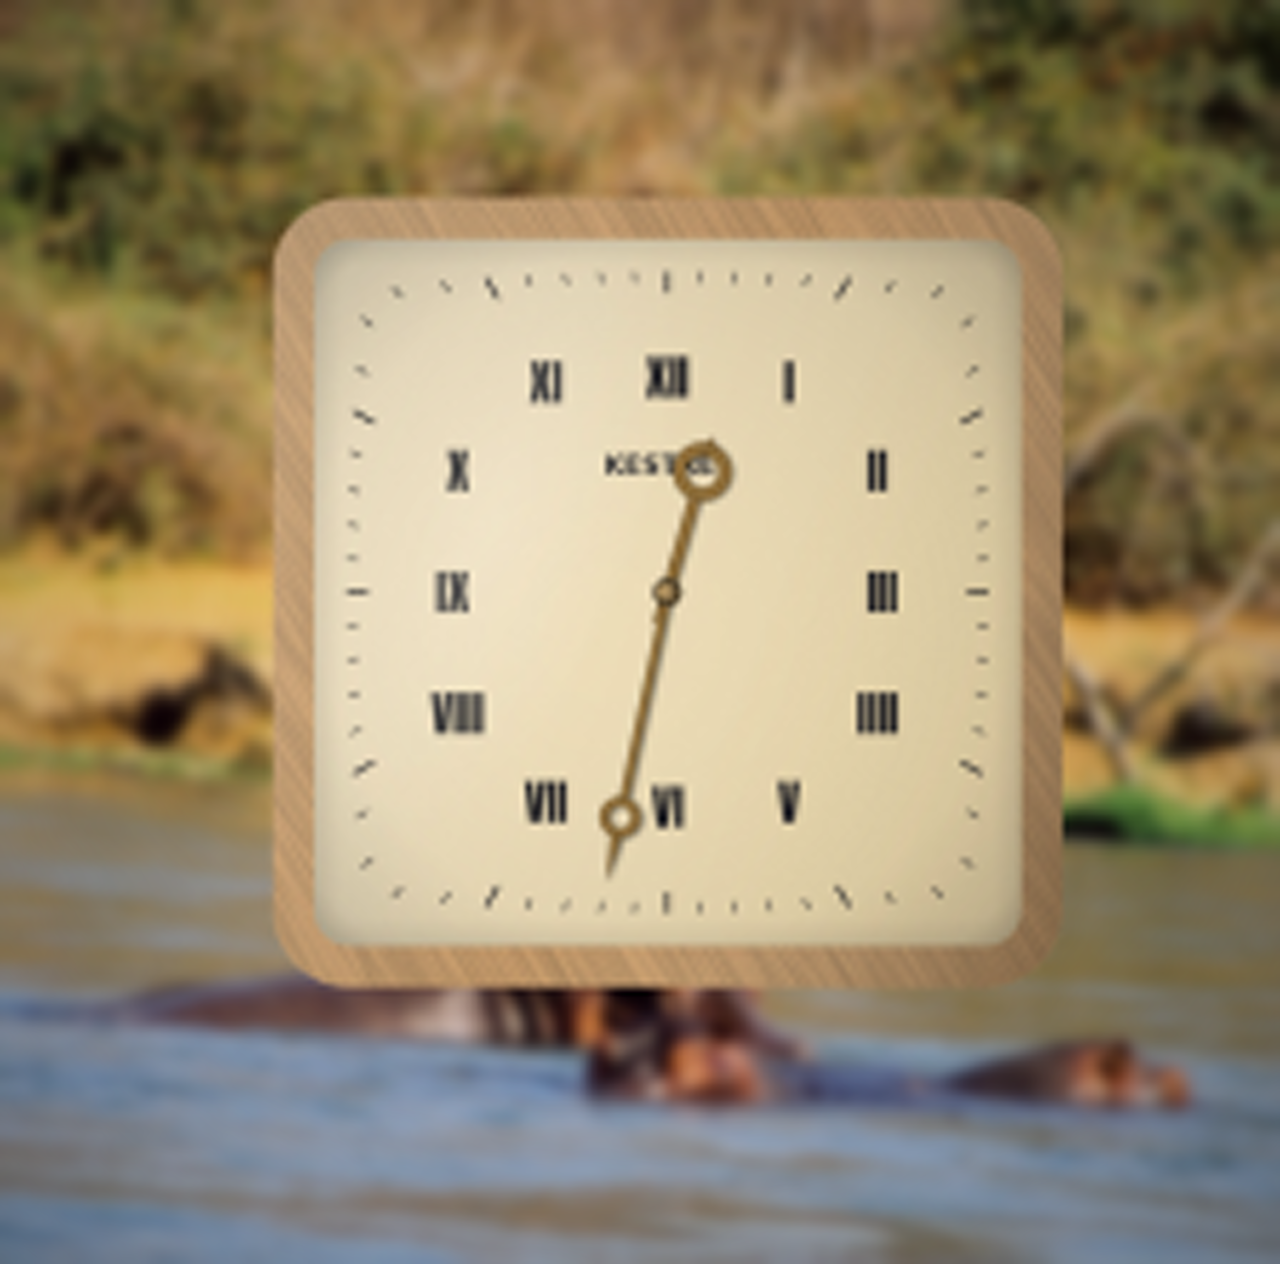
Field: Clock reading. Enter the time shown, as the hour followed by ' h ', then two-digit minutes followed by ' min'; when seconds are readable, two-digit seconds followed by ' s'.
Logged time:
12 h 32 min
